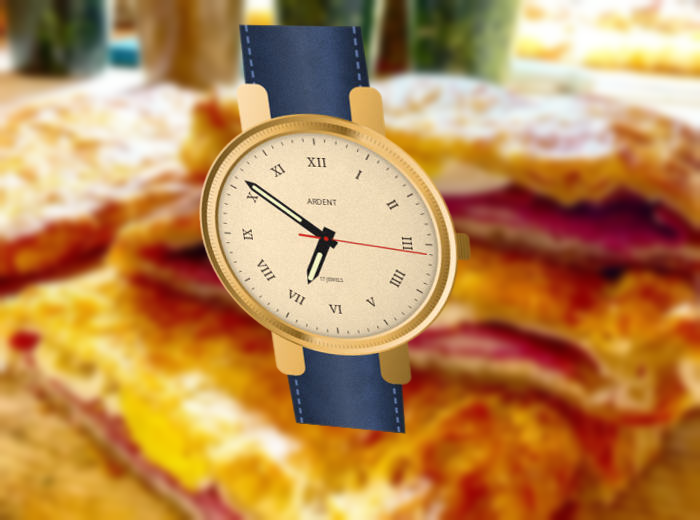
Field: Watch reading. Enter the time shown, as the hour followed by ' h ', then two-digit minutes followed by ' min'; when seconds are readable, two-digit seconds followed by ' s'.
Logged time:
6 h 51 min 16 s
